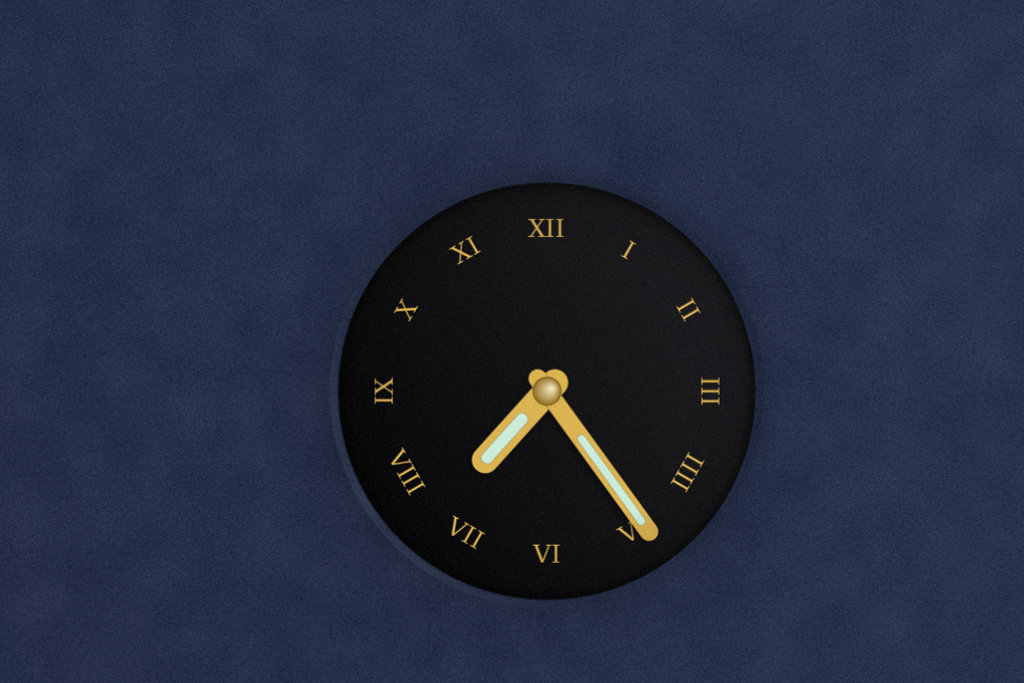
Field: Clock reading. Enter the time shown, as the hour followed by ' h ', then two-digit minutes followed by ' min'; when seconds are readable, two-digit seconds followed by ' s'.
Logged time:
7 h 24 min
